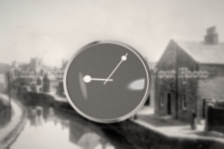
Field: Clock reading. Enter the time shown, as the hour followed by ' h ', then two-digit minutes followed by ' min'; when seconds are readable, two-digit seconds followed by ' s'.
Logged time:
9 h 06 min
